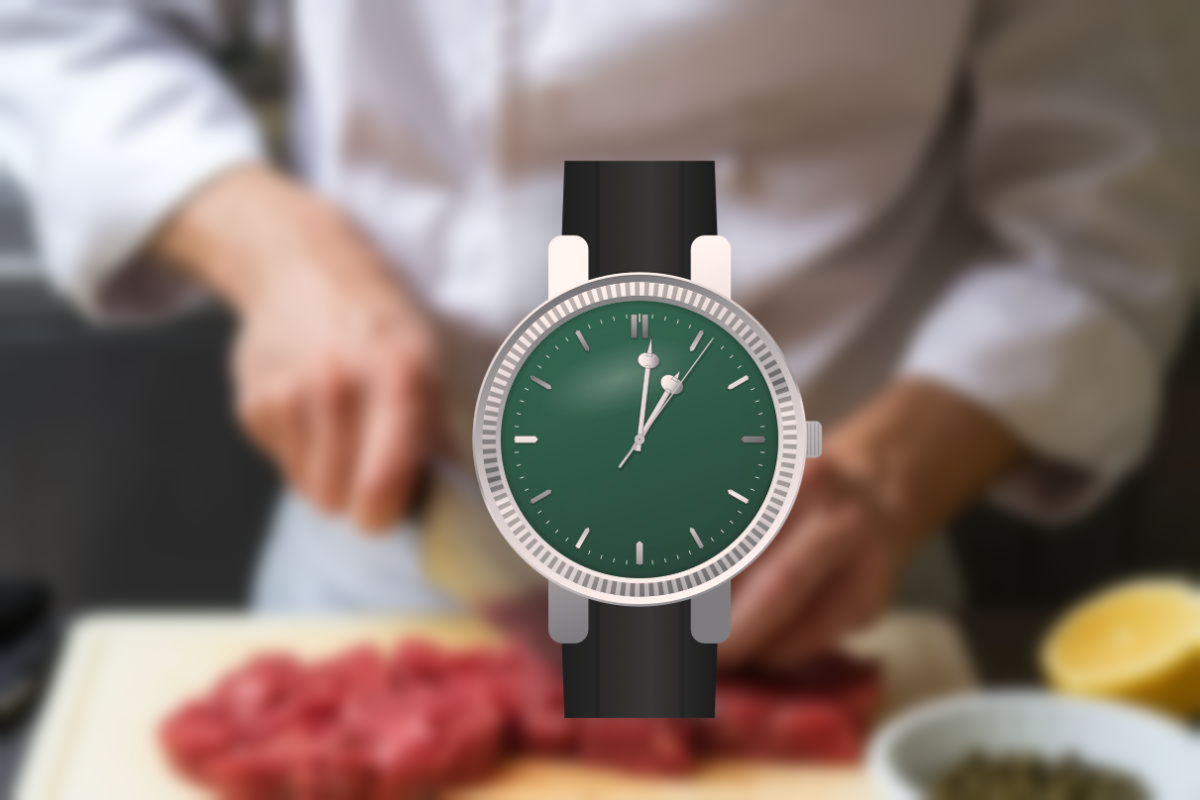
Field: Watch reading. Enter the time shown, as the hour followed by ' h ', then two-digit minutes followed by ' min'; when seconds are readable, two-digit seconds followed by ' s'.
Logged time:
1 h 01 min 06 s
